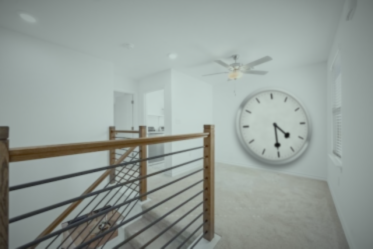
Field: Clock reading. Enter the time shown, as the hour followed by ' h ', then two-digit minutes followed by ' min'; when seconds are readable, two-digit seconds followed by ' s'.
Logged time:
4 h 30 min
